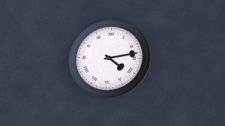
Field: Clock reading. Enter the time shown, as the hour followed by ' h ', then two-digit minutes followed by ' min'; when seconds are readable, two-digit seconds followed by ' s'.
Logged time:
4 h 13 min
